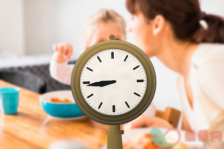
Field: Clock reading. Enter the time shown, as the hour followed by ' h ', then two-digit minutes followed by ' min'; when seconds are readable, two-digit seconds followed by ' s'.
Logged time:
8 h 44 min
